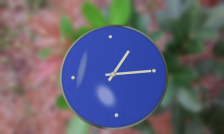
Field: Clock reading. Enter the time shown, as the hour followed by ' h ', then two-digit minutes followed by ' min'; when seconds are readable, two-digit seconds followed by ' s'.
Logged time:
1 h 15 min
